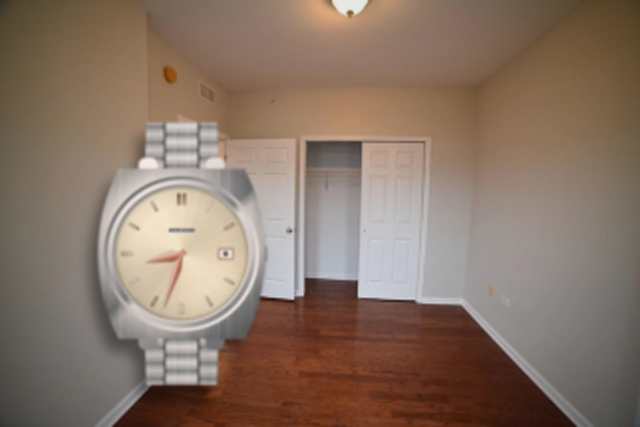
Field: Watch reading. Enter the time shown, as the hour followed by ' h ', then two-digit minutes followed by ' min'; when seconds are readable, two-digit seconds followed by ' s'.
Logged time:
8 h 33 min
